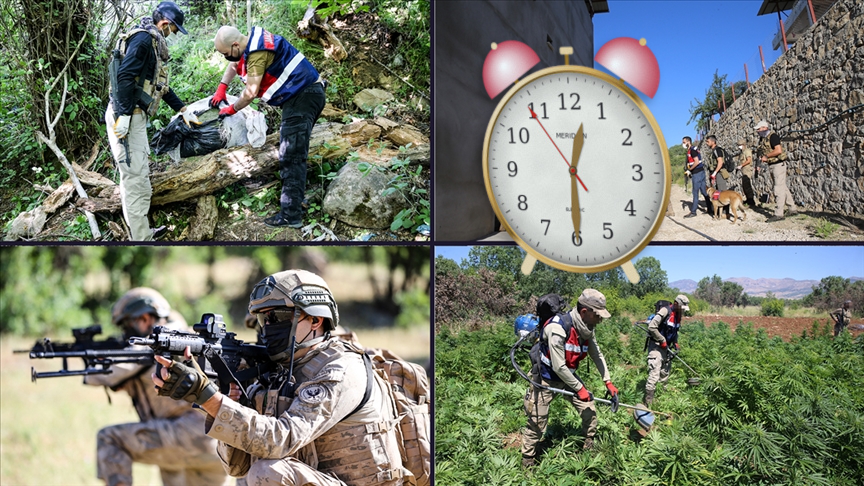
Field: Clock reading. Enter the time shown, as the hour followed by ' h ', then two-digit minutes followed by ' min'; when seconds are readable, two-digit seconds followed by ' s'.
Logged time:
12 h 29 min 54 s
